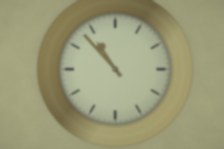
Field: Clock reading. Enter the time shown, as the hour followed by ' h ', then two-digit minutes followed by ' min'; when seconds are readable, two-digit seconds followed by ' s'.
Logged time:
10 h 53 min
